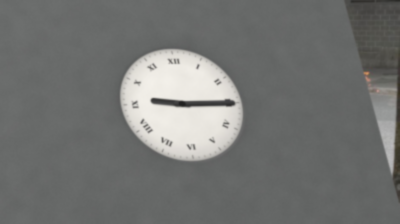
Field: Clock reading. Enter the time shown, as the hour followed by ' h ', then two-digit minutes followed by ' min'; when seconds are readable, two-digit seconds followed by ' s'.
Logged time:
9 h 15 min
